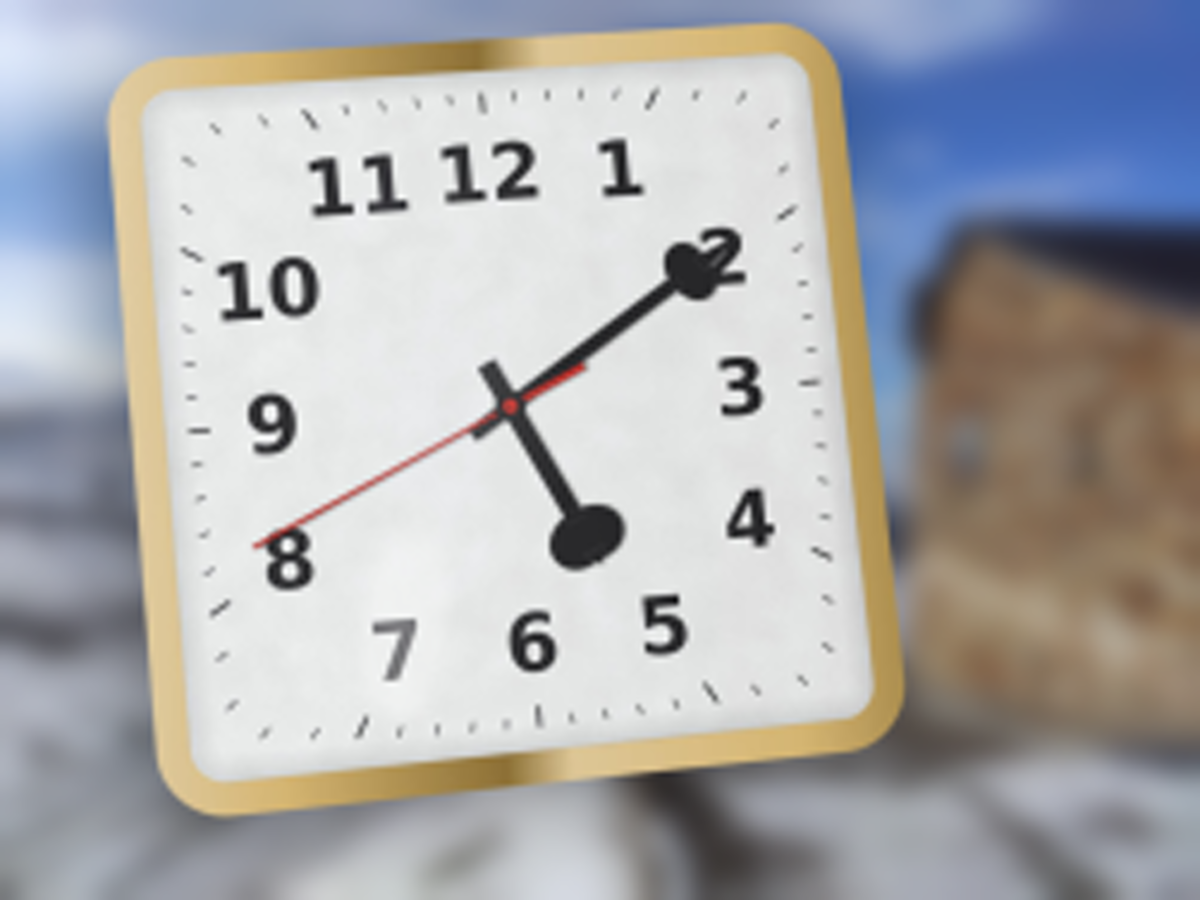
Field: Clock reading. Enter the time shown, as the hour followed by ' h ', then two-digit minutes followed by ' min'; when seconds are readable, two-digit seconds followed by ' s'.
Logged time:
5 h 09 min 41 s
